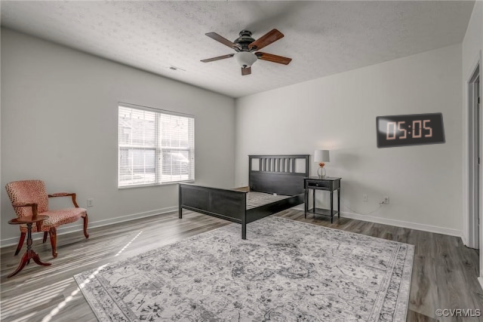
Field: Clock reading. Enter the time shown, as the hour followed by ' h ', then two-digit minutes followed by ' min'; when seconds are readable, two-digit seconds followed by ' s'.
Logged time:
5 h 05 min
